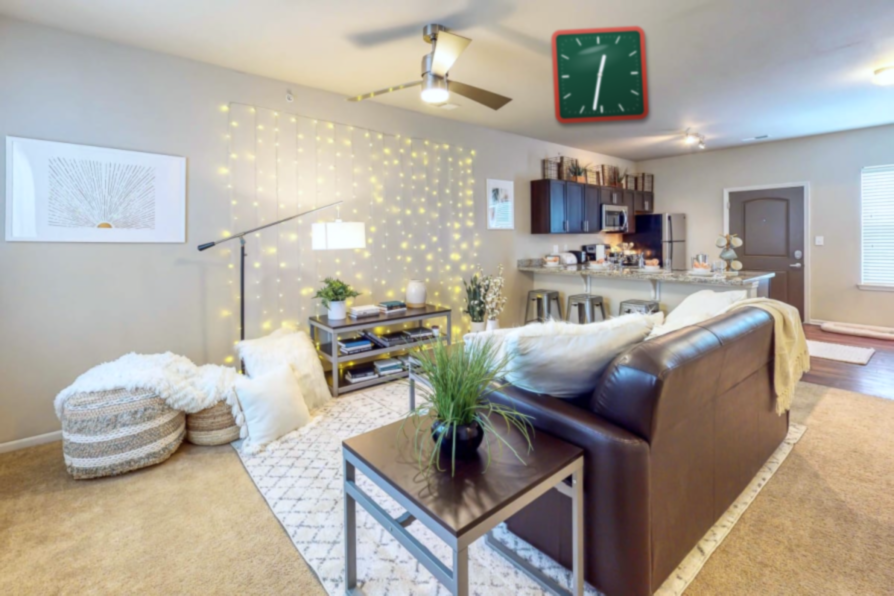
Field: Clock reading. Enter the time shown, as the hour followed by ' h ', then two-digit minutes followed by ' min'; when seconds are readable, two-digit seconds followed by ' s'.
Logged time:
12 h 32 min
